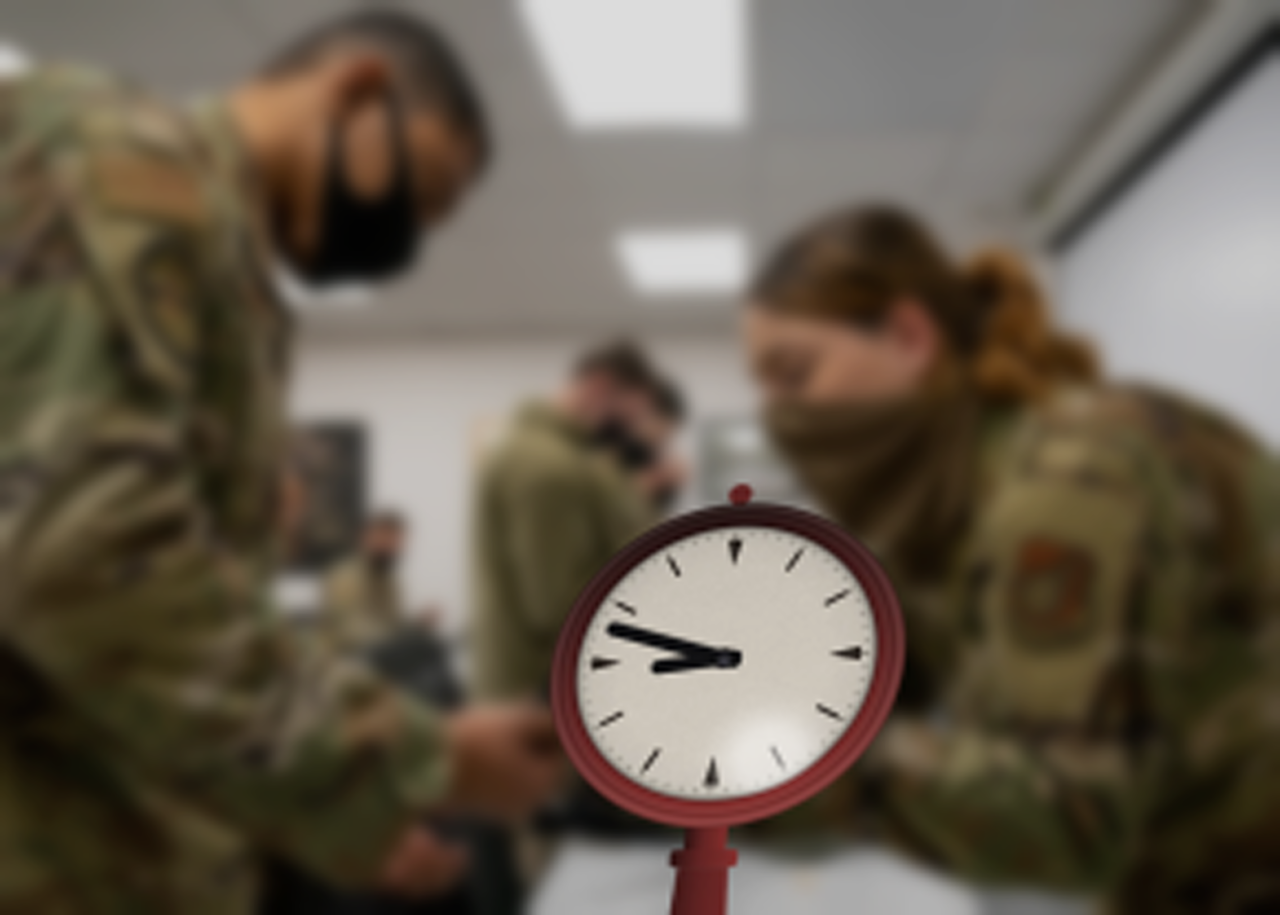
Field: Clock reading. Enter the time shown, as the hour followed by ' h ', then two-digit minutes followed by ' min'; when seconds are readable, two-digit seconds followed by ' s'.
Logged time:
8 h 48 min
